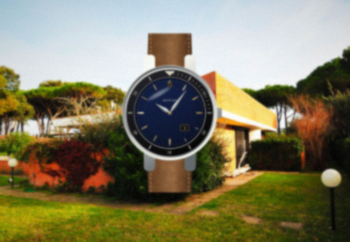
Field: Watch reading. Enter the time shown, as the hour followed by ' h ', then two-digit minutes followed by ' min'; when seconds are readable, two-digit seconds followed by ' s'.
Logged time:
10 h 06 min
